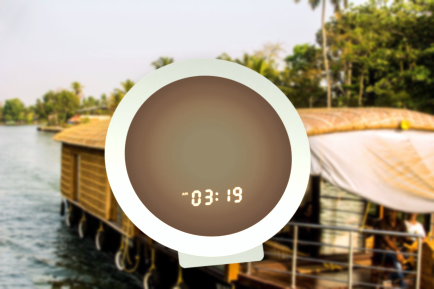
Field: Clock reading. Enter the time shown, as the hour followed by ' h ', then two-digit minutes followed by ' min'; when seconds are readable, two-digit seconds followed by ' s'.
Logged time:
3 h 19 min
